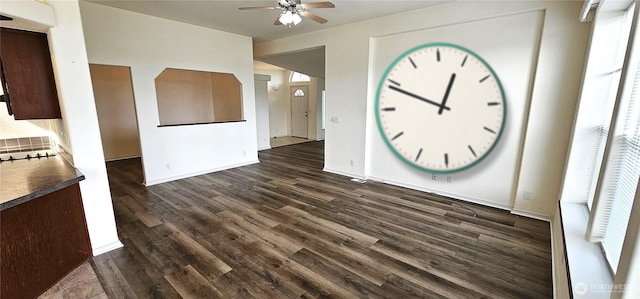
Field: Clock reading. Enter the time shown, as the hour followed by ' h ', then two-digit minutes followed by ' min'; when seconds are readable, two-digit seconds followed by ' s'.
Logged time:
12 h 49 min
